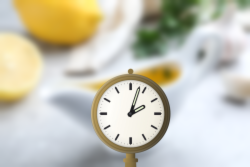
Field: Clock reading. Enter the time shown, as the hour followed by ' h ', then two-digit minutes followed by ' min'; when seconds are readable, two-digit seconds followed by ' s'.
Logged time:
2 h 03 min
